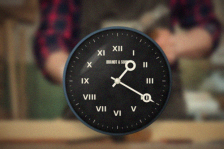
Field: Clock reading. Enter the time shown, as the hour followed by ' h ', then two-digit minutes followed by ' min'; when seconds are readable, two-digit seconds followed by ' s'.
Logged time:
1 h 20 min
